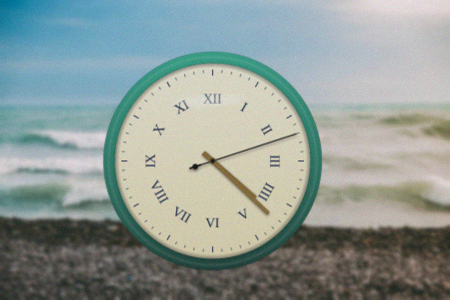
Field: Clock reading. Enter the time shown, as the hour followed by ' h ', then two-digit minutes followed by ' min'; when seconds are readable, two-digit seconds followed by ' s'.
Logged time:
4 h 22 min 12 s
